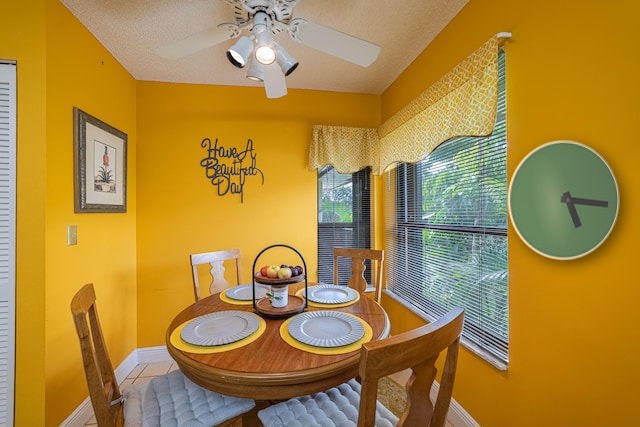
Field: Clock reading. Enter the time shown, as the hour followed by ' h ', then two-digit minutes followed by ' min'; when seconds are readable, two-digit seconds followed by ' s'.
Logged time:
5 h 16 min
